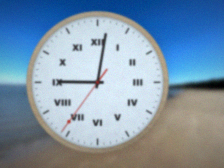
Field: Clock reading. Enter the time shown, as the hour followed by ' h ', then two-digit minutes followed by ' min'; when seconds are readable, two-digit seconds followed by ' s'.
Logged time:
9 h 01 min 36 s
